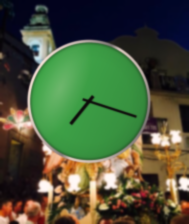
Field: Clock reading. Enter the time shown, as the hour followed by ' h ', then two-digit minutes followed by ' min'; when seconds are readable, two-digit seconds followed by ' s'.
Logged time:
7 h 18 min
